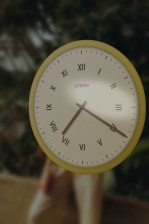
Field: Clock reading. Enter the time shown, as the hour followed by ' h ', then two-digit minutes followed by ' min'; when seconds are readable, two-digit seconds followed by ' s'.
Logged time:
7 h 20 min
